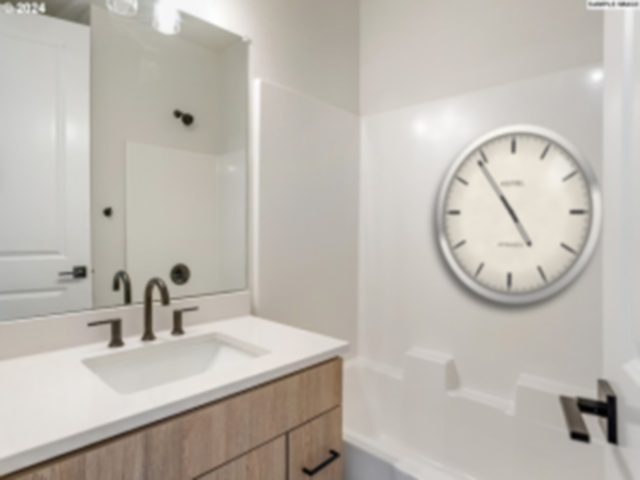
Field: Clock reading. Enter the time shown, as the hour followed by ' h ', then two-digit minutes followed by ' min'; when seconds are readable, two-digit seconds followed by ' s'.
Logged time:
4 h 54 min
